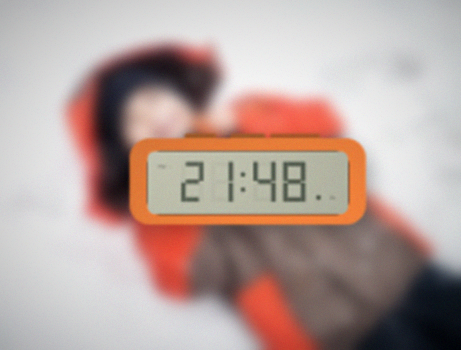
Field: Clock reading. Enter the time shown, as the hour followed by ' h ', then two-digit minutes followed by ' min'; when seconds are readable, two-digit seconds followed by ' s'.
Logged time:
21 h 48 min
